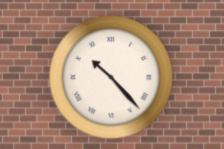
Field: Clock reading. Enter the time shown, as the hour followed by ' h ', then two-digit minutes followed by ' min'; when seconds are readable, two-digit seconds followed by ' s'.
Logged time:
10 h 23 min
